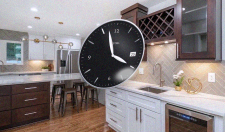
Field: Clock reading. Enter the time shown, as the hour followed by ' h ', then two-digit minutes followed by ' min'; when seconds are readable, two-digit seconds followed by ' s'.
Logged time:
3 h 57 min
